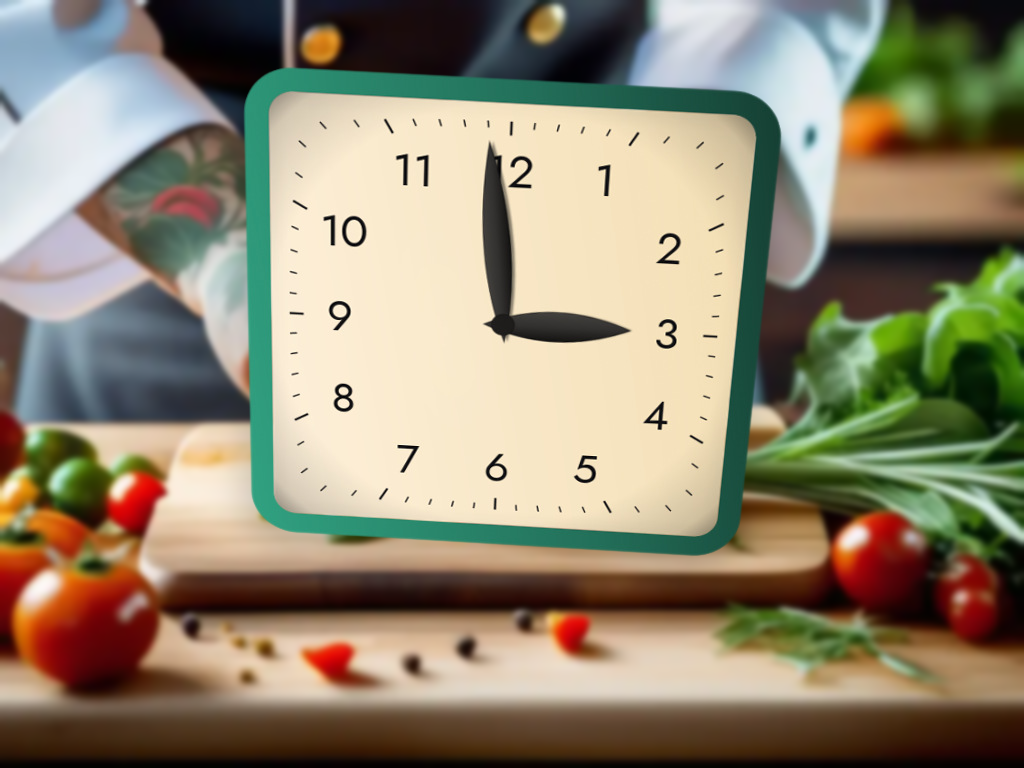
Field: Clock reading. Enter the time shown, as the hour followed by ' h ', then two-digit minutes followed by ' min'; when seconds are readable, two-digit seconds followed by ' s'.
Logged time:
2 h 59 min
